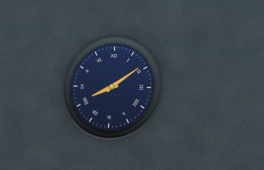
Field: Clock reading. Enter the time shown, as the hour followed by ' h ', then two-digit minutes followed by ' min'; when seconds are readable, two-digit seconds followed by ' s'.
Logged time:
8 h 09 min
